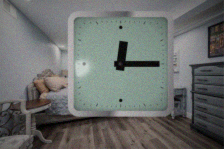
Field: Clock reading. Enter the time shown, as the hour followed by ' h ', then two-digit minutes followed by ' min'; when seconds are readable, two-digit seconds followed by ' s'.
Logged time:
12 h 15 min
